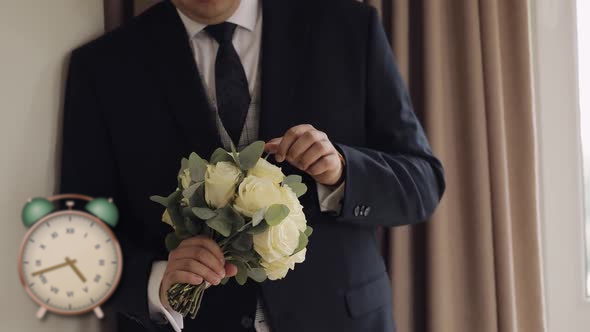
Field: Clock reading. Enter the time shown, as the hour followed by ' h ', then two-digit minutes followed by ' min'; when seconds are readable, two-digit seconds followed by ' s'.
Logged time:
4 h 42 min
